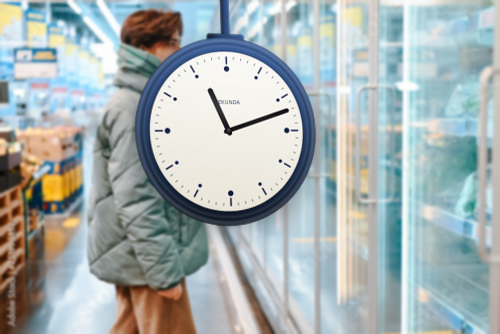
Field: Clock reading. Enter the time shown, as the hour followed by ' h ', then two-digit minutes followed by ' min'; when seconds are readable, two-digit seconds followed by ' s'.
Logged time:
11 h 12 min
